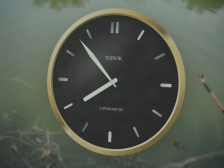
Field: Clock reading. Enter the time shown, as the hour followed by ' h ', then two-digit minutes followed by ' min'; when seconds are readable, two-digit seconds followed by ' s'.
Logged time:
7 h 53 min
